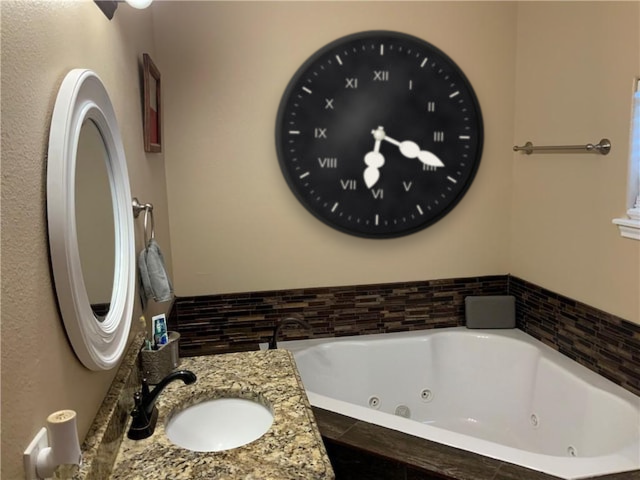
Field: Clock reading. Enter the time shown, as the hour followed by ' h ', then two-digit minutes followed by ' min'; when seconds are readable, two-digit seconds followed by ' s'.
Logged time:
6 h 19 min
